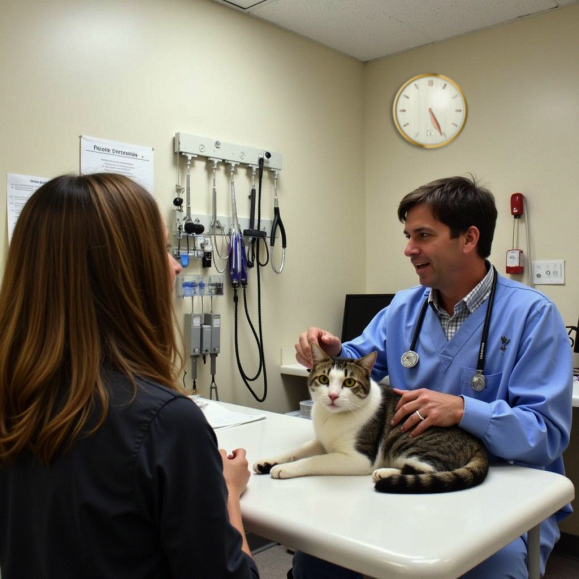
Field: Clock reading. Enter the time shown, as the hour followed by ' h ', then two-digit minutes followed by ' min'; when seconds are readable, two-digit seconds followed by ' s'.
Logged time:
5 h 26 min
